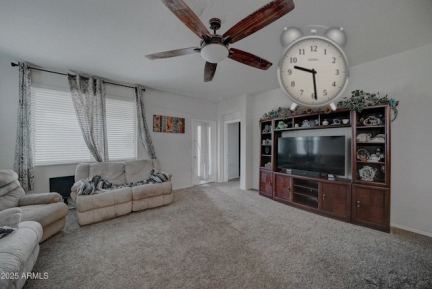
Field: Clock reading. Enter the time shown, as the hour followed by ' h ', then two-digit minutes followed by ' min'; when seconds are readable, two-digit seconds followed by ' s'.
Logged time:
9 h 29 min
